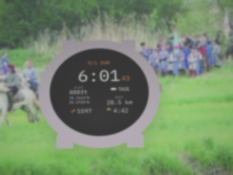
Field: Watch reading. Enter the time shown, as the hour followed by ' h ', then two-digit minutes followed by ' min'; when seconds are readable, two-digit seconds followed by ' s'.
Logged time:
6 h 01 min
